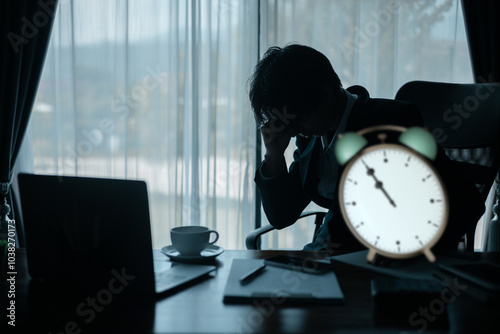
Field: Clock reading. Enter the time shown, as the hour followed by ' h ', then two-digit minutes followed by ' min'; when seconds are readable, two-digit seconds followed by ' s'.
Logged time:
10 h 55 min
